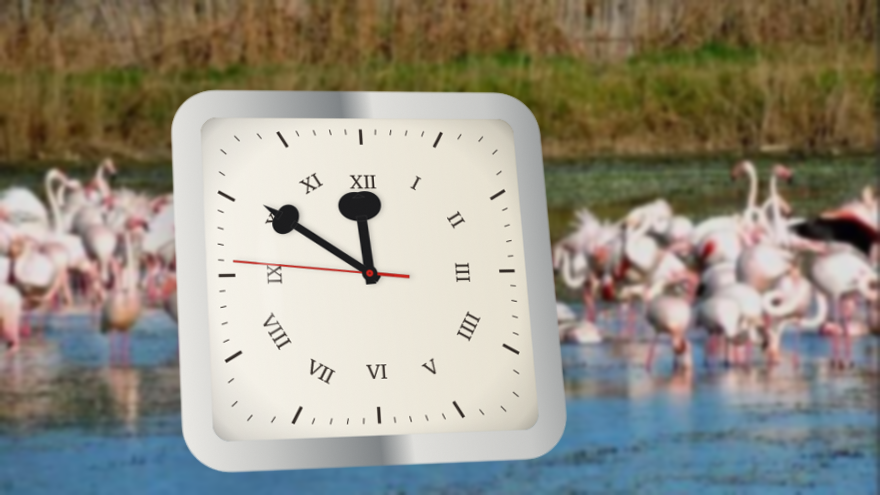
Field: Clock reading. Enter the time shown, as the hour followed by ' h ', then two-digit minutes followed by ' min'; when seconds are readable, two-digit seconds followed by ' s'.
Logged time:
11 h 50 min 46 s
